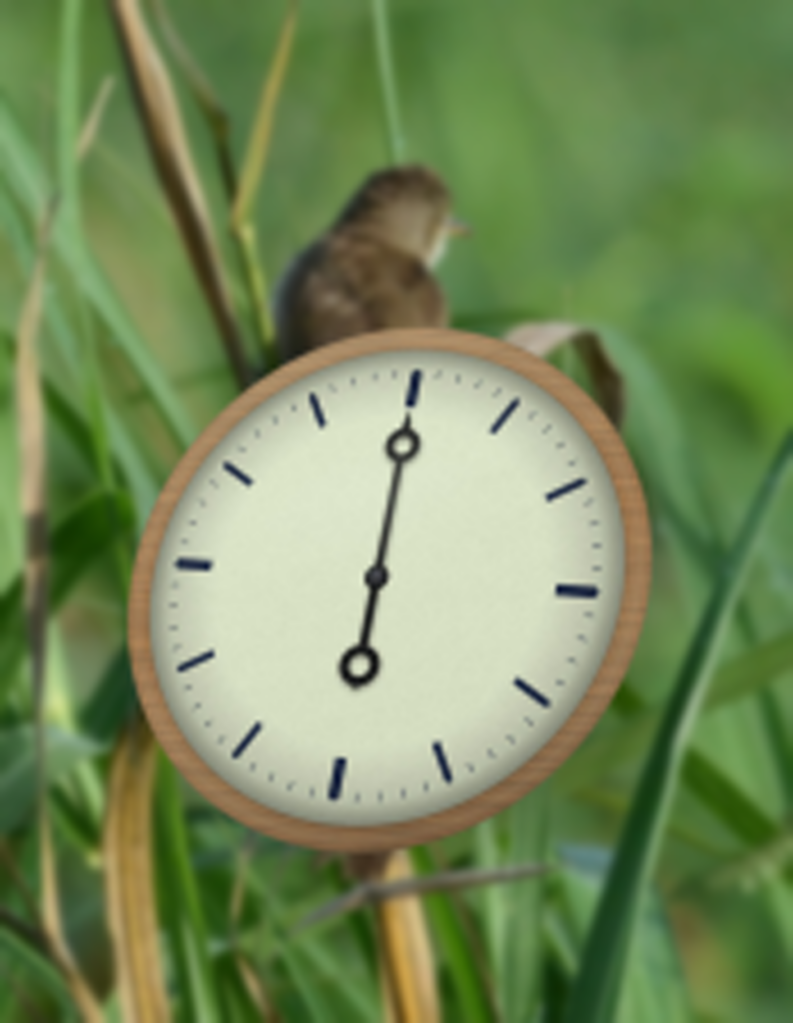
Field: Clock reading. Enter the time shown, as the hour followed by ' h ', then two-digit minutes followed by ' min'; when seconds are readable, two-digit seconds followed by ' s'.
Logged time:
6 h 00 min
